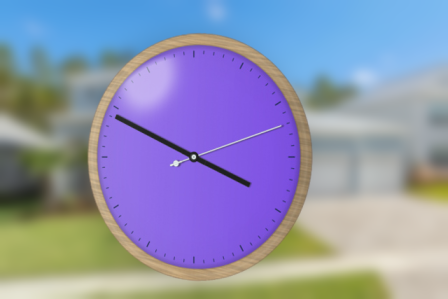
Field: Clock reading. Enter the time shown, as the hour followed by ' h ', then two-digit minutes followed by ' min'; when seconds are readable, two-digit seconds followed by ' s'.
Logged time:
3 h 49 min 12 s
